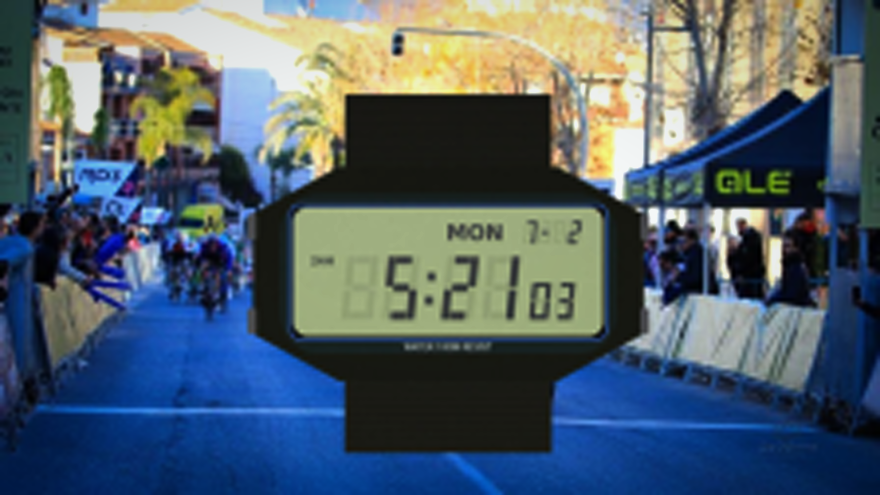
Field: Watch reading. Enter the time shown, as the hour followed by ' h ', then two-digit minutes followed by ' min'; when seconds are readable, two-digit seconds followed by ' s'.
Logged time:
5 h 21 min 03 s
